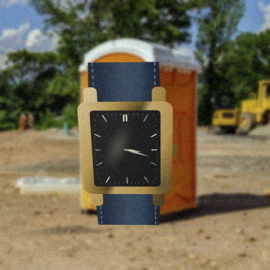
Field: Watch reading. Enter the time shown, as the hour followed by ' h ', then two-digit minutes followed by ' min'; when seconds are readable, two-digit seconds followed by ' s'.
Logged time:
3 h 18 min
